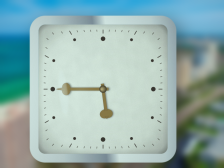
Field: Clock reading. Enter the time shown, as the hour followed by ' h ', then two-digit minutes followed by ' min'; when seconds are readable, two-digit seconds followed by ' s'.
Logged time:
5 h 45 min
